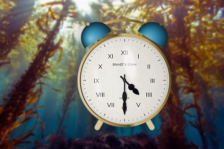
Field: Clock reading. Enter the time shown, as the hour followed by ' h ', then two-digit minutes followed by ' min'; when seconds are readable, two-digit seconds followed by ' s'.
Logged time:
4 h 30 min
